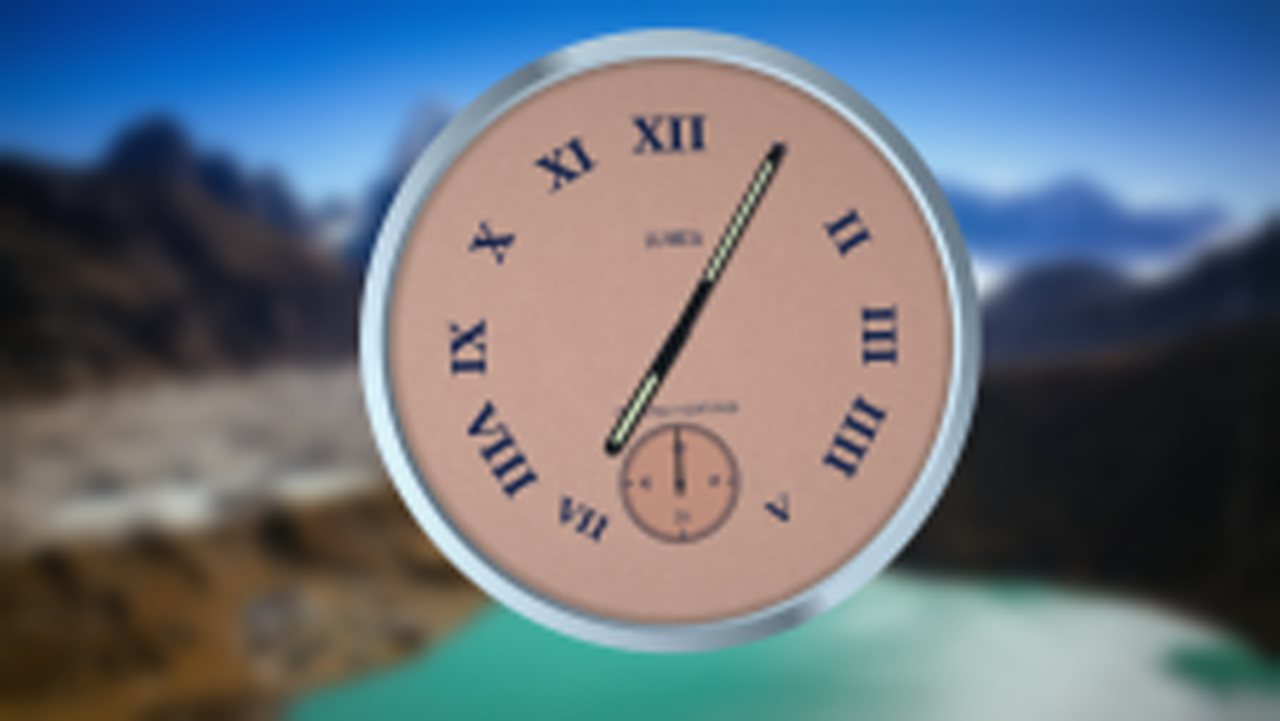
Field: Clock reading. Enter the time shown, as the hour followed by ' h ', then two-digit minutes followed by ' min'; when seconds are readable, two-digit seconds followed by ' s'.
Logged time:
7 h 05 min
